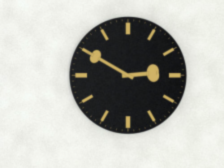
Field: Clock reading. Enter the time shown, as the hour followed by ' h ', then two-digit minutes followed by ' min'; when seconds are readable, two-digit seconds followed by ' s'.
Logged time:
2 h 50 min
